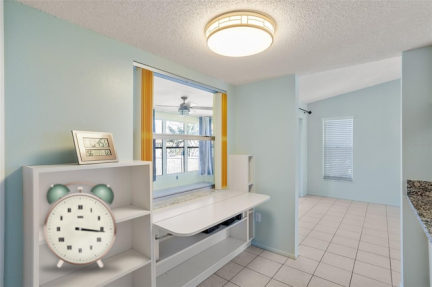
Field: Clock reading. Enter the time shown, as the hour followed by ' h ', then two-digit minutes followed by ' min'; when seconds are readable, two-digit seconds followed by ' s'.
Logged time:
3 h 16 min
